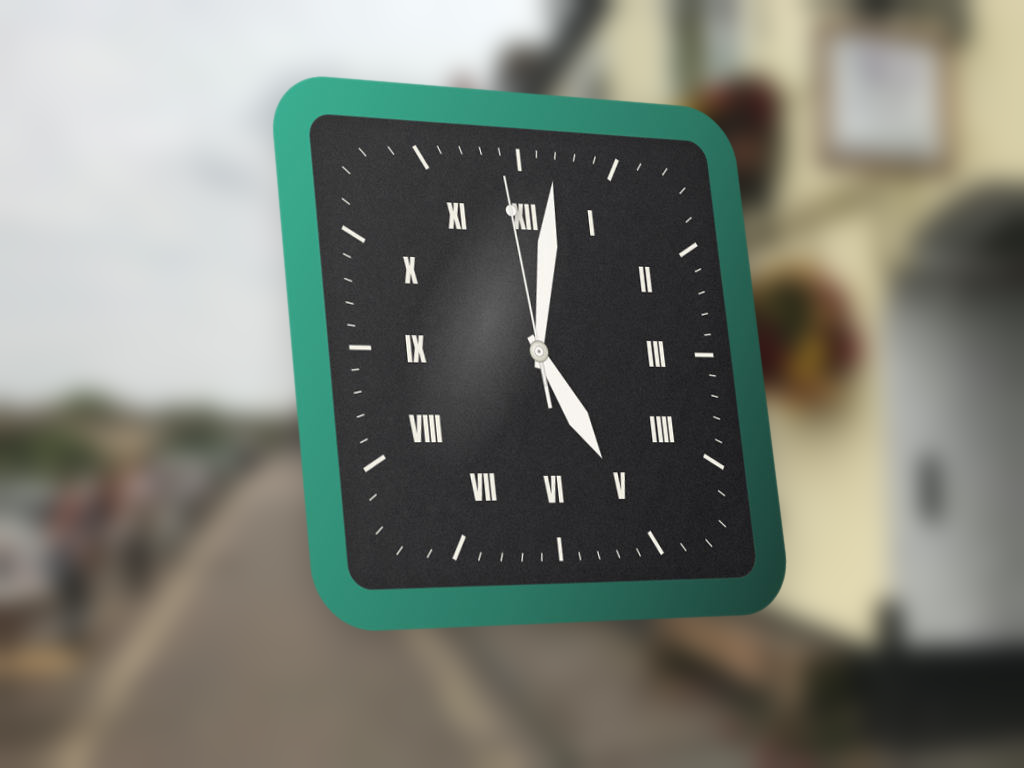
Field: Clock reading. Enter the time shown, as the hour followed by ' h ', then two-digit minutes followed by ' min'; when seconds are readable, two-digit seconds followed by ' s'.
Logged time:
5 h 01 min 59 s
